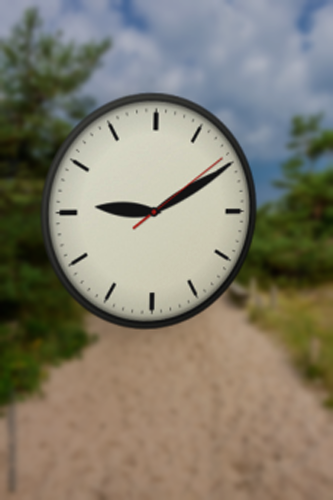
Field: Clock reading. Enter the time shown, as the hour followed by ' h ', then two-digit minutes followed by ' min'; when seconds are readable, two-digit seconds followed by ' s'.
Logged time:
9 h 10 min 09 s
